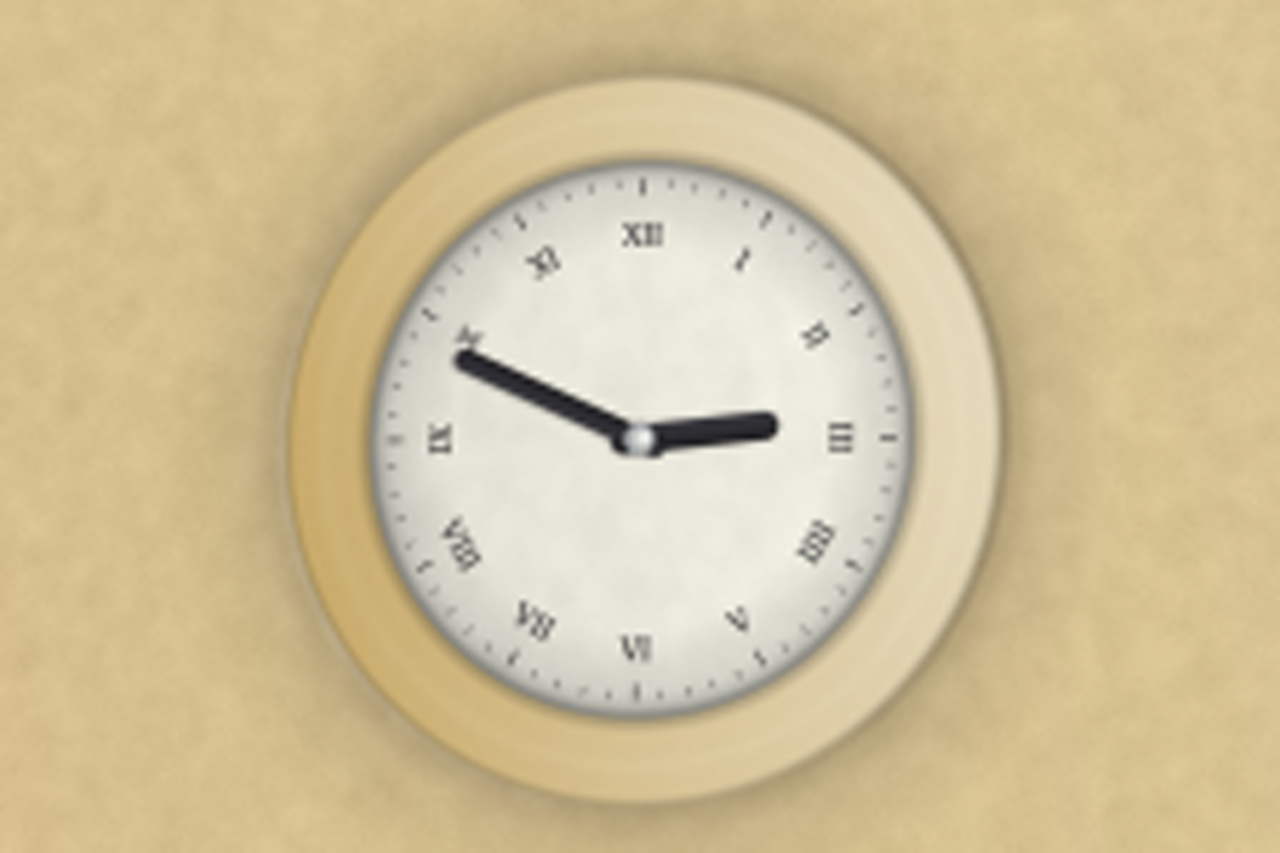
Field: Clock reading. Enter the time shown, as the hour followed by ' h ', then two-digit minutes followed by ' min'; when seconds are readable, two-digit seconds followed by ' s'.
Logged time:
2 h 49 min
